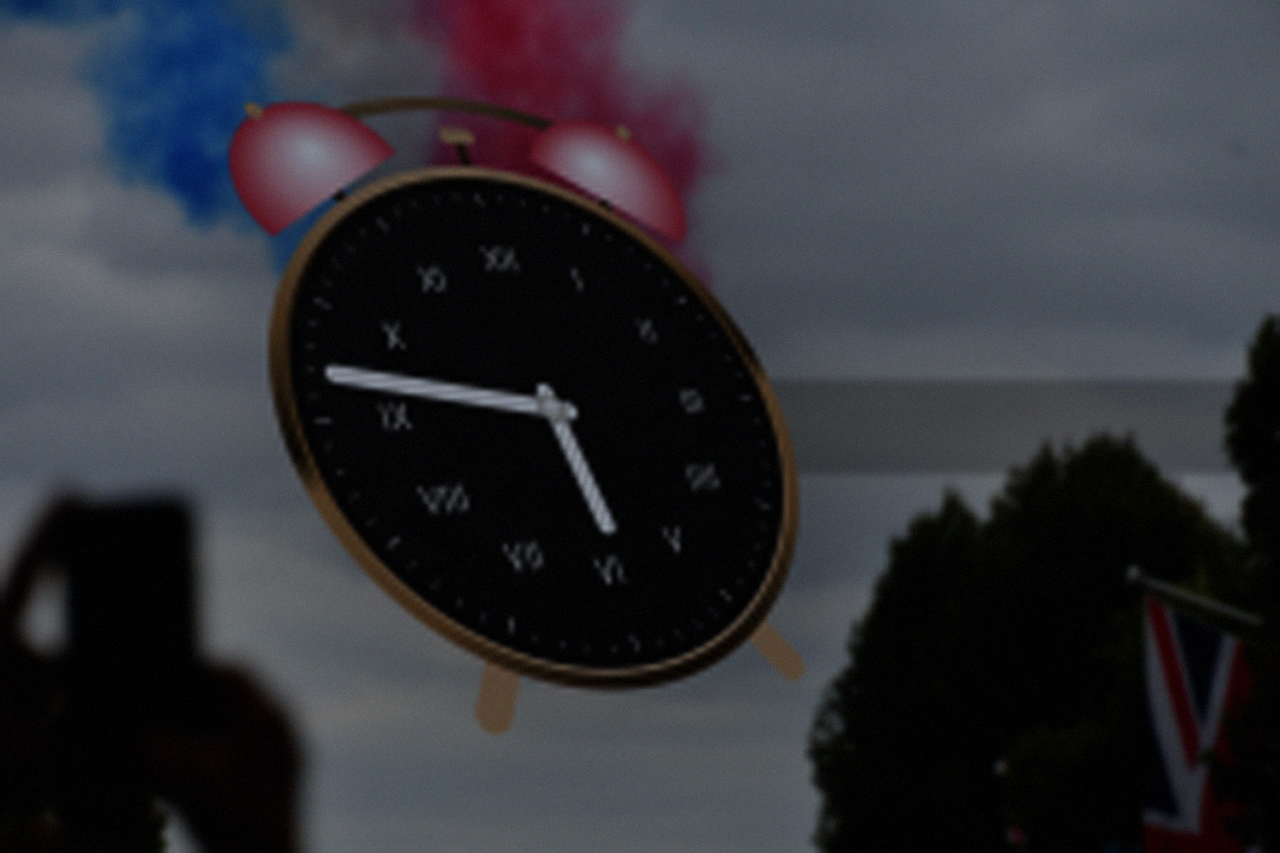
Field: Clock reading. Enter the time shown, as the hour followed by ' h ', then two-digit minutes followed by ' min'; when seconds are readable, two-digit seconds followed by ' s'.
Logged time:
5 h 47 min
